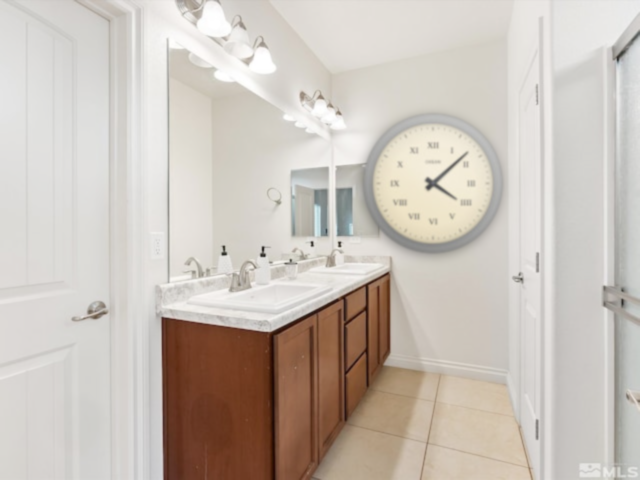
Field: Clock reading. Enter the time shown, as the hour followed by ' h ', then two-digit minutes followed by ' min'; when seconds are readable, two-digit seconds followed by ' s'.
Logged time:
4 h 08 min
